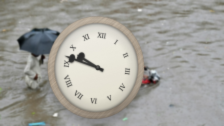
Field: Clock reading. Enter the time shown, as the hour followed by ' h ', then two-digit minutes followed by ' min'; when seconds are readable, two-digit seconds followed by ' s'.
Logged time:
9 h 47 min
